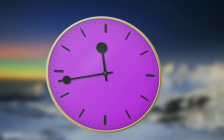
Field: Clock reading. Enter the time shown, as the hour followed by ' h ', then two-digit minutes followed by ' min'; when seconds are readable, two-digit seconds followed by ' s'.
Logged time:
11 h 43 min
